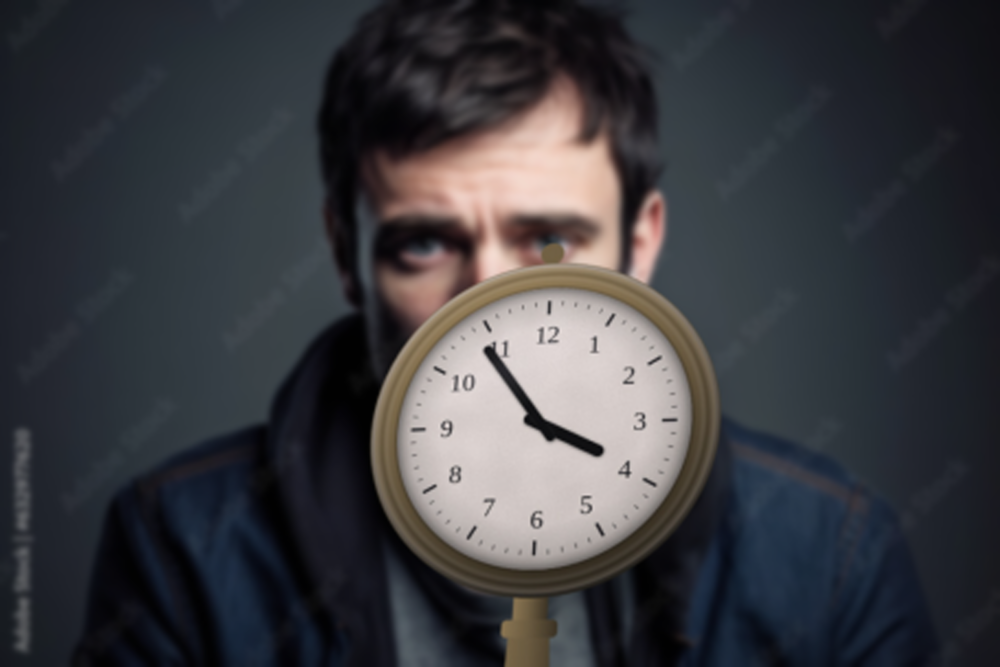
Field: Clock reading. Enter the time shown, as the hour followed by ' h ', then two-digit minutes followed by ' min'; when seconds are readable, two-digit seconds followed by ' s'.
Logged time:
3 h 54 min
